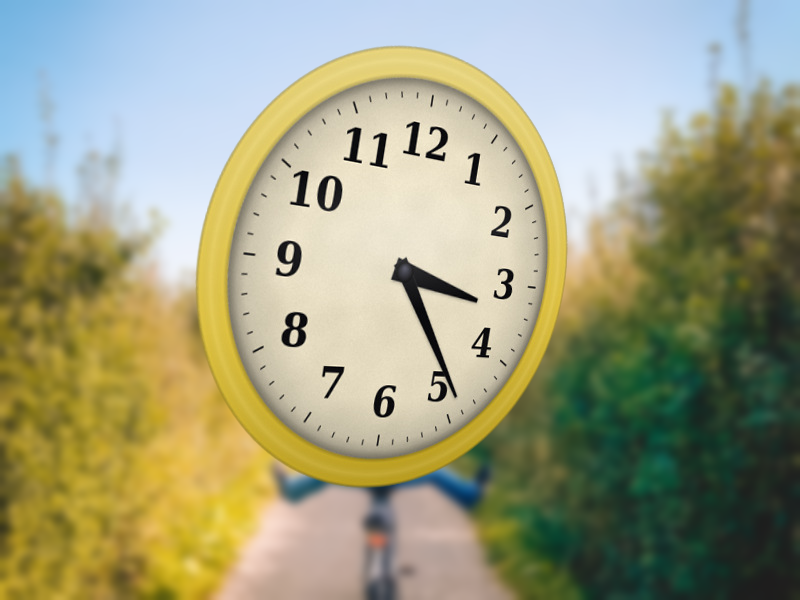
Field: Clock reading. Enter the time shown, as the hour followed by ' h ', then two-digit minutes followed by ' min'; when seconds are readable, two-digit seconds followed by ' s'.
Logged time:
3 h 24 min
